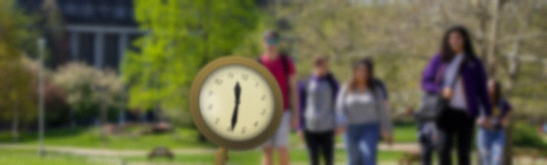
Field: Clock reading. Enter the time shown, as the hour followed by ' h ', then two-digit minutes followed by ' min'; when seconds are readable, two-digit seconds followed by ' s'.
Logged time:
11 h 29 min
